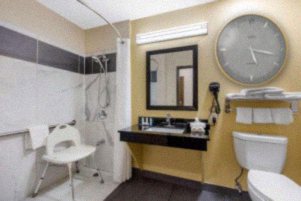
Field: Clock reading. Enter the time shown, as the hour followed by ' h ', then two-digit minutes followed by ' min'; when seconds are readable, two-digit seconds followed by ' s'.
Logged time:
5 h 17 min
